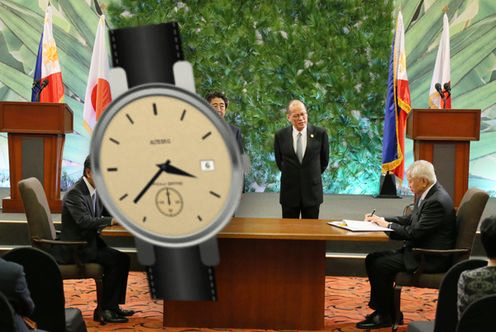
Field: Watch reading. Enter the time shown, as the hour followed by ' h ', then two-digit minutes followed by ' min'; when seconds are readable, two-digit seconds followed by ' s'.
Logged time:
3 h 38 min
